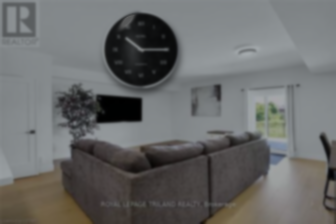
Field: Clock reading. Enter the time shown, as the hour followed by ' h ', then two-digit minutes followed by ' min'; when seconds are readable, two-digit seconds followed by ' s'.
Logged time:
10 h 15 min
